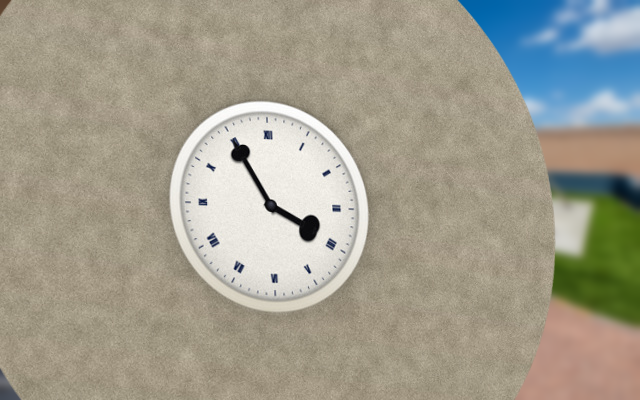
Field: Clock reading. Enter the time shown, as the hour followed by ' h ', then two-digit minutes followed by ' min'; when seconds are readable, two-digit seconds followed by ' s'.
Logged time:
3 h 55 min
